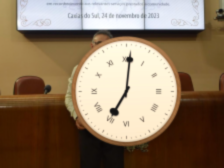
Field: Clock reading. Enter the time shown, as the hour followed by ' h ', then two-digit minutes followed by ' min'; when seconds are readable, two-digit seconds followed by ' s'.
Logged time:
7 h 01 min
